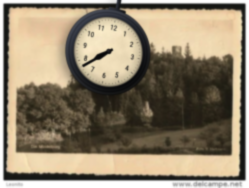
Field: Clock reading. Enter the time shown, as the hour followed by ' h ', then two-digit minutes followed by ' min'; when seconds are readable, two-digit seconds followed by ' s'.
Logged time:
7 h 38 min
